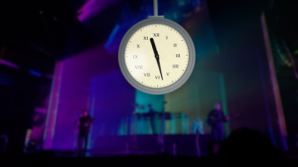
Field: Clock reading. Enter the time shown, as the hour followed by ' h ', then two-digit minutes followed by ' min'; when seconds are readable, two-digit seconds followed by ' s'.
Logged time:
11 h 28 min
